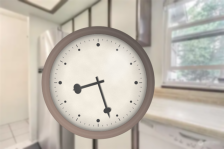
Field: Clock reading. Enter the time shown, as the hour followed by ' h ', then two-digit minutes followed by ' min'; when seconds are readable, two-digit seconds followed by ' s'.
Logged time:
8 h 27 min
